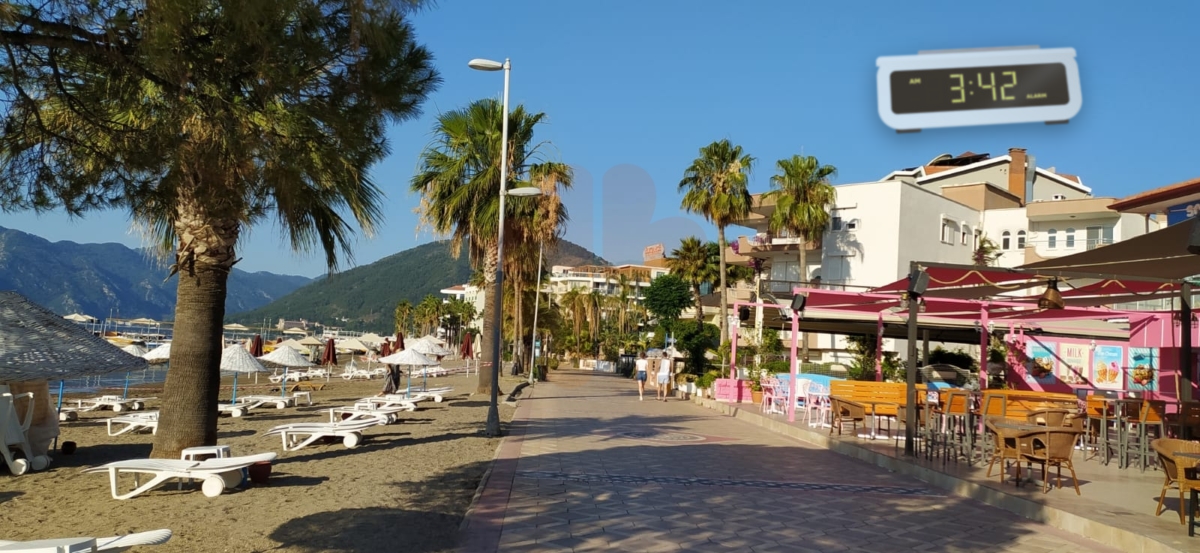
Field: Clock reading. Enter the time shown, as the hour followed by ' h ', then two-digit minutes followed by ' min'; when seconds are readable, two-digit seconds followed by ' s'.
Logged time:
3 h 42 min
